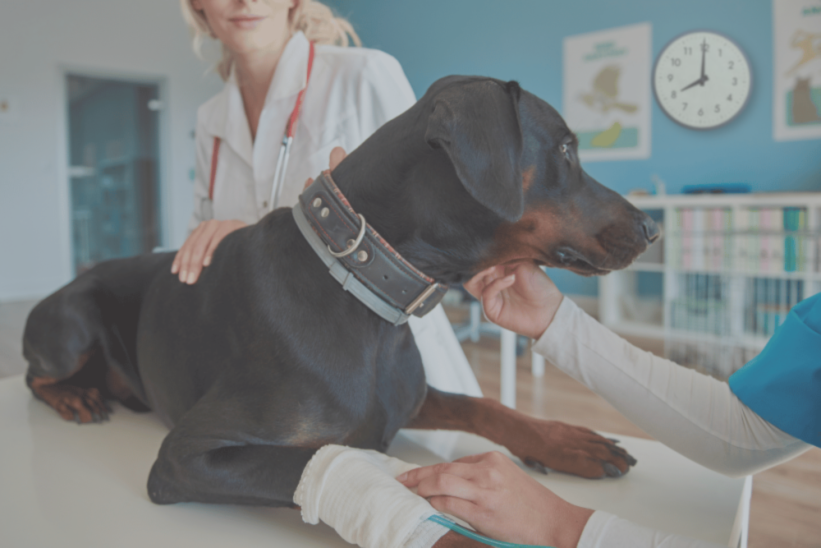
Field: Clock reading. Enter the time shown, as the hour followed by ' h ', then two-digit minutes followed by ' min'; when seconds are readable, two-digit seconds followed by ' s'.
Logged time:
8 h 00 min
